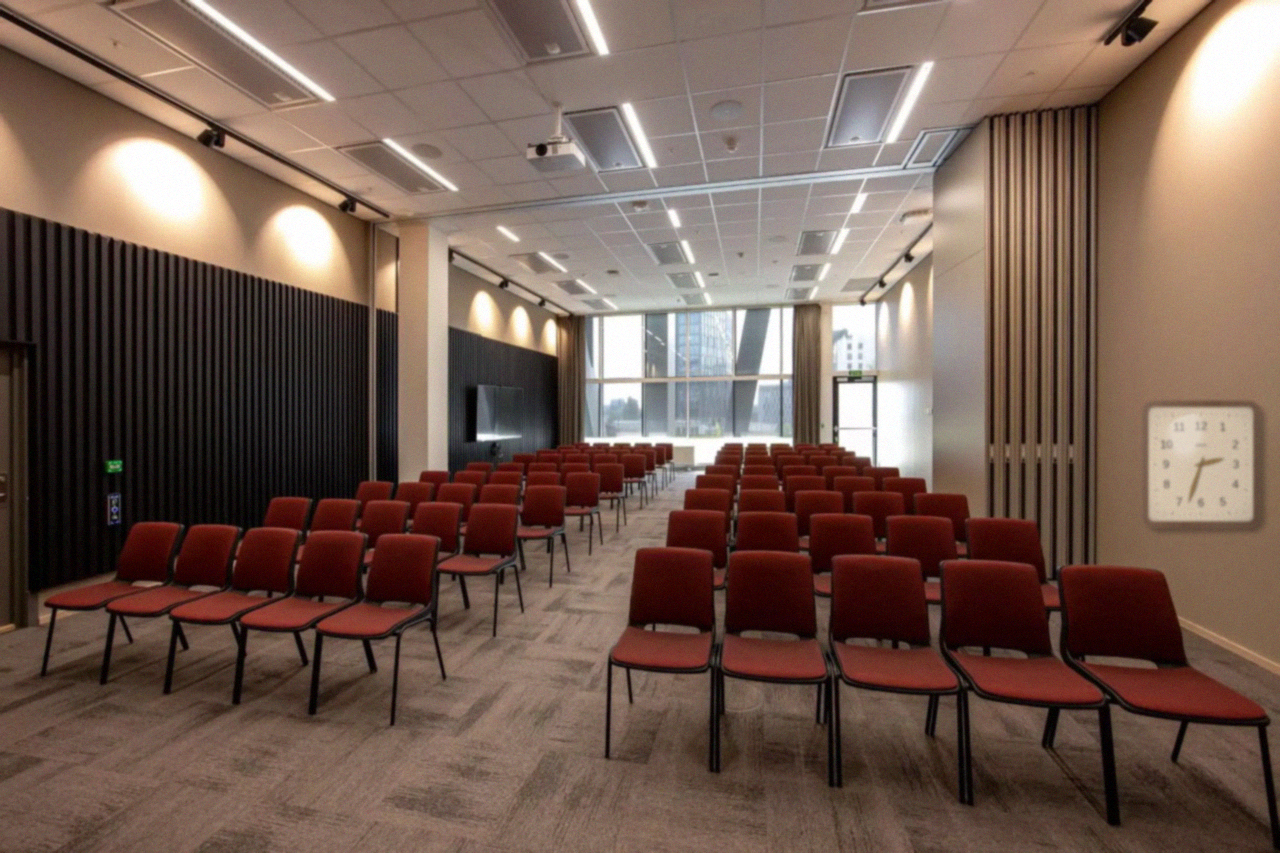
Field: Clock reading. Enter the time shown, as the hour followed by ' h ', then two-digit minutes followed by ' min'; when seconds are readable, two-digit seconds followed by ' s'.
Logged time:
2 h 33 min
